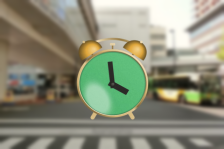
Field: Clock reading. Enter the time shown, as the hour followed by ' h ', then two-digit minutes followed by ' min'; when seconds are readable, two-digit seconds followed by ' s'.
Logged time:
3 h 59 min
